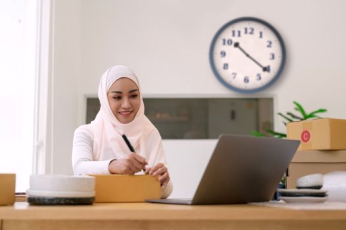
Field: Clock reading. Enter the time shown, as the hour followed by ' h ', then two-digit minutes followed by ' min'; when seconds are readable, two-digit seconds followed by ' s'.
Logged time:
10 h 21 min
